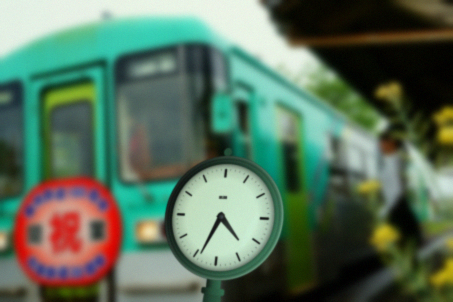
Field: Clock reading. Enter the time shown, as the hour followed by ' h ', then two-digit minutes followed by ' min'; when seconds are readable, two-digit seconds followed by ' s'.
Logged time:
4 h 34 min
